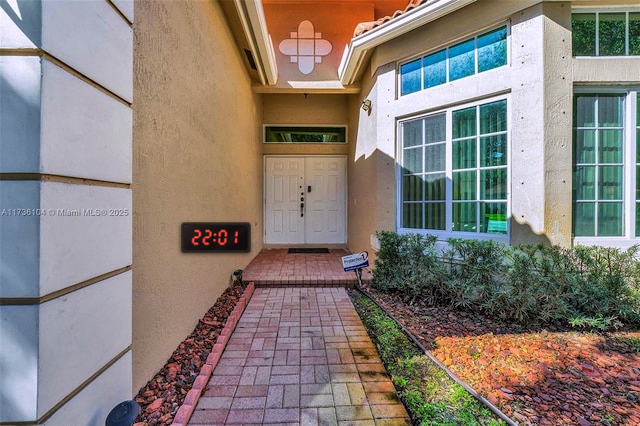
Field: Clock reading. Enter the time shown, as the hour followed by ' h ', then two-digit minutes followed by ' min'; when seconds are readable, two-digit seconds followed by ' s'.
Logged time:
22 h 01 min
